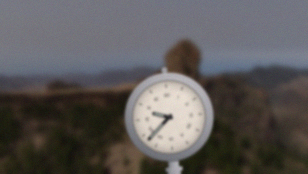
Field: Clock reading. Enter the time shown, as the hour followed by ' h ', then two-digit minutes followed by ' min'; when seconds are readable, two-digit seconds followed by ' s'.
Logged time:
9 h 38 min
